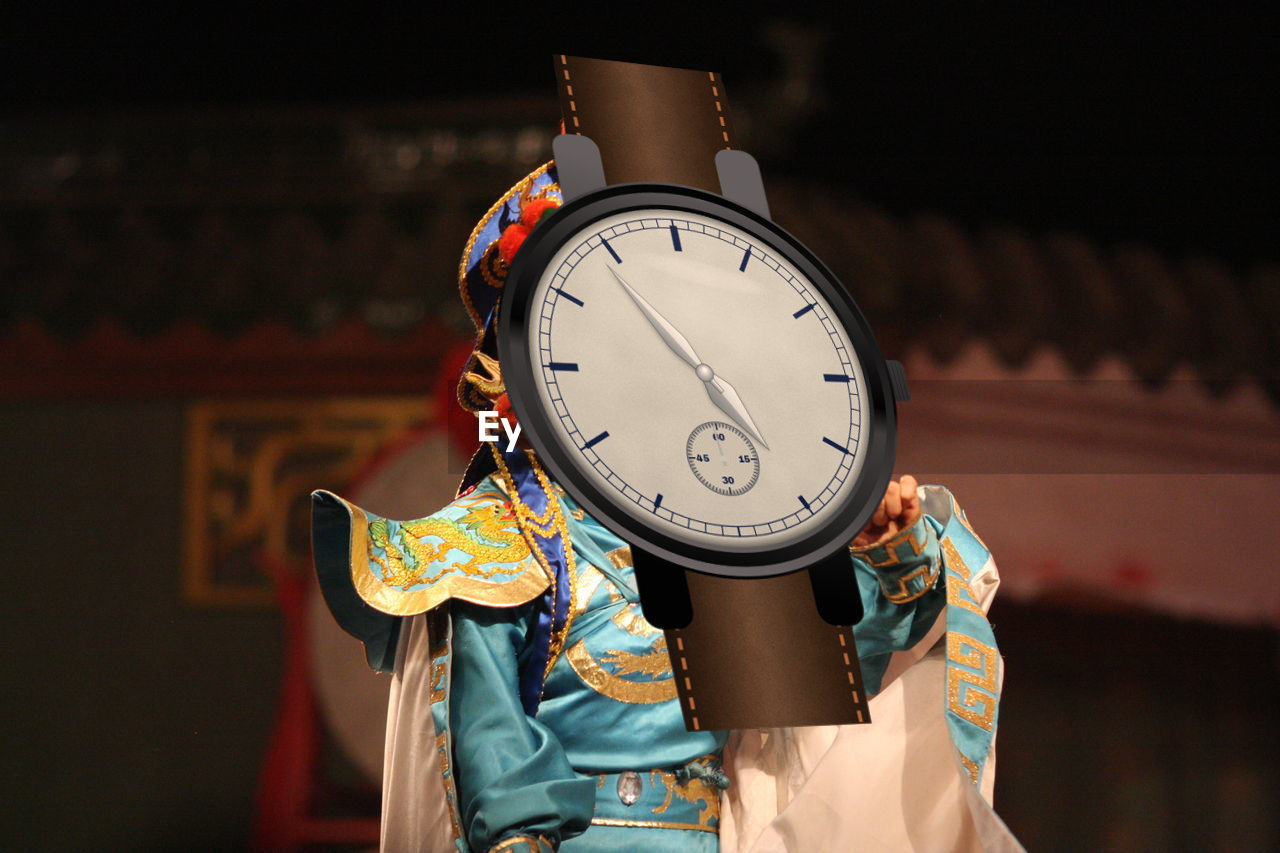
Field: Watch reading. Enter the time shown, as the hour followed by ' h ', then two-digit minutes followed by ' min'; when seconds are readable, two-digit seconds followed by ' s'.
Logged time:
4 h 53 min 59 s
